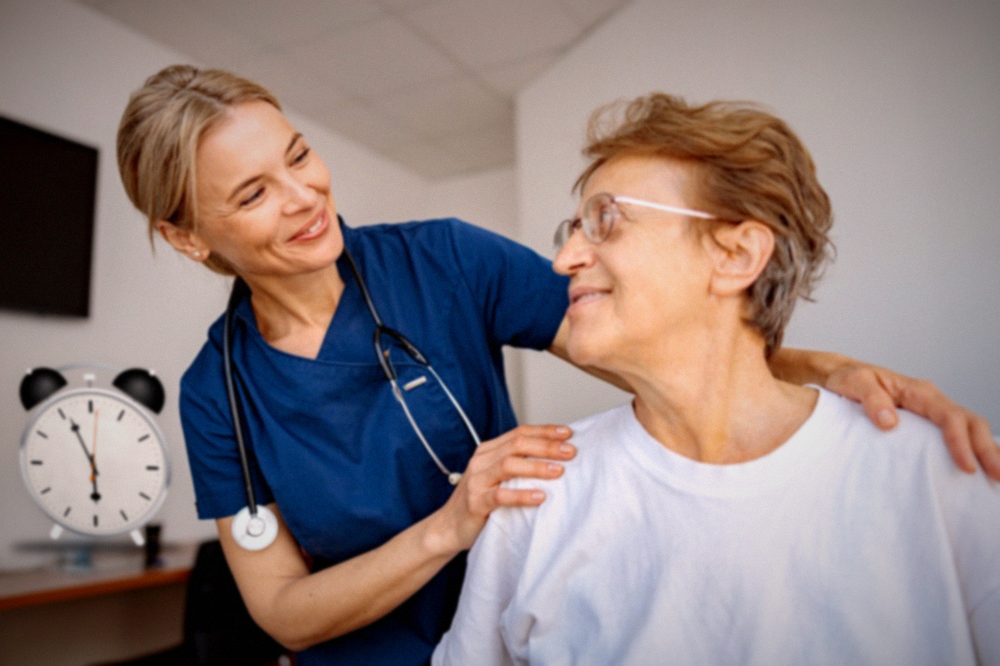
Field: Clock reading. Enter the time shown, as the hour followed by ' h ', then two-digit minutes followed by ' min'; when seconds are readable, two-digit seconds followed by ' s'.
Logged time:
5 h 56 min 01 s
